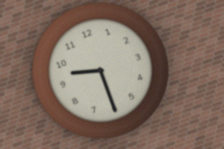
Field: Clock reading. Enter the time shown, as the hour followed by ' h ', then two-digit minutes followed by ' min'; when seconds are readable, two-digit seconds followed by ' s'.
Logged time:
9 h 30 min
